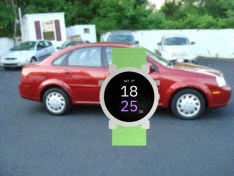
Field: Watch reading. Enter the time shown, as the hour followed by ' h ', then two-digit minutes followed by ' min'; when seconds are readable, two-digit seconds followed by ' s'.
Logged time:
18 h 25 min
